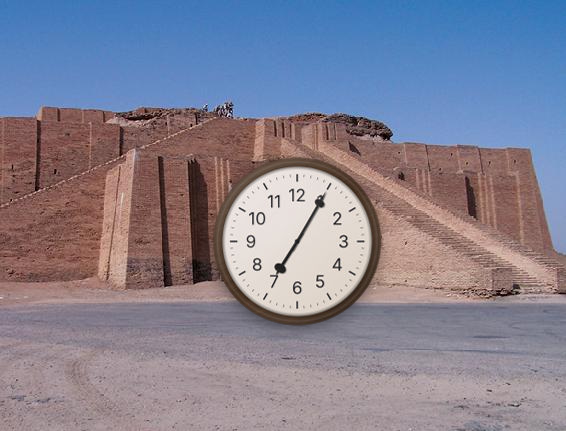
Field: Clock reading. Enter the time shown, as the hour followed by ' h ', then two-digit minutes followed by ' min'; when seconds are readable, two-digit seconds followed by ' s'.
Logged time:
7 h 05 min
